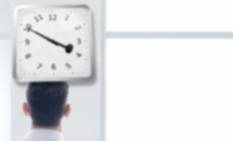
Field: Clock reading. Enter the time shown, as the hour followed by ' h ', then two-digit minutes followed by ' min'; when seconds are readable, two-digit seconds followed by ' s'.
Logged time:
3 h 50 min
